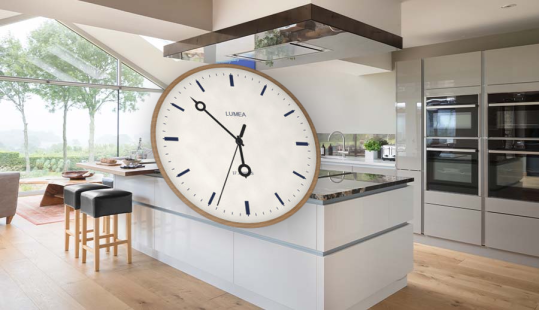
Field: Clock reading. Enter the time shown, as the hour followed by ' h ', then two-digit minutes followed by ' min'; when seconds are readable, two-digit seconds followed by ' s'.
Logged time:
5 h 52 min 34 s
